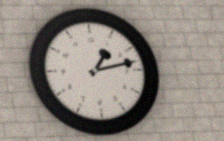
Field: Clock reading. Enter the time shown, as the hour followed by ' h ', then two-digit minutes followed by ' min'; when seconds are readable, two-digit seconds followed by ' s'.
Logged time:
1 h 13 min
